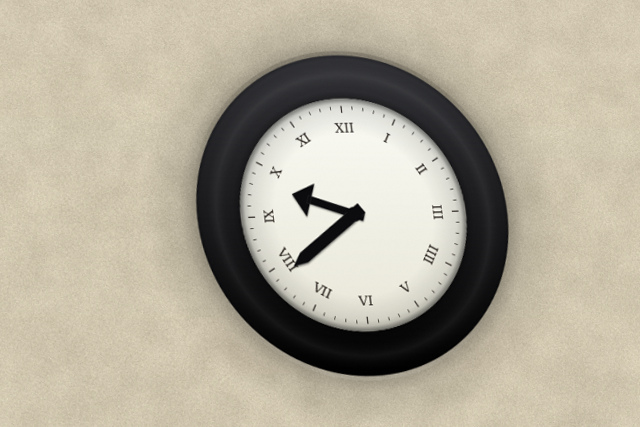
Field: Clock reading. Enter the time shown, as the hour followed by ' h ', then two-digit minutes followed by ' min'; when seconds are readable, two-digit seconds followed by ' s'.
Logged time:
9 h 39 min
